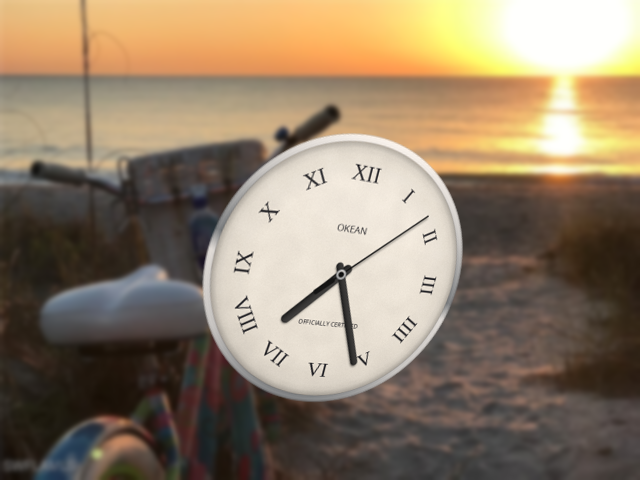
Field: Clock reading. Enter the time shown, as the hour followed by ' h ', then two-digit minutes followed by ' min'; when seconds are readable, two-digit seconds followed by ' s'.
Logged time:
7 h 26 min 08 s
